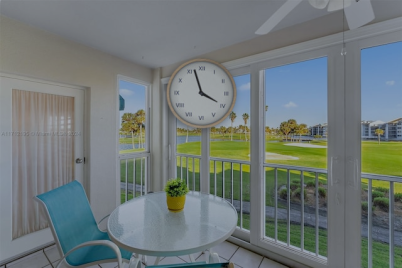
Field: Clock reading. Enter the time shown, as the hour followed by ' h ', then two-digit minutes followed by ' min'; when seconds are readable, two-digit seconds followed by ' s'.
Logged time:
3 h 57 min
